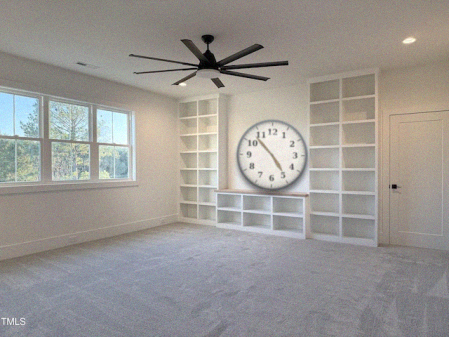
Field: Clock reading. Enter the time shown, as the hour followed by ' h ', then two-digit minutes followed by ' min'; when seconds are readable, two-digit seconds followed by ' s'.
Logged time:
4 h 53 min
